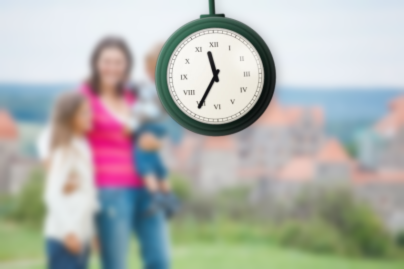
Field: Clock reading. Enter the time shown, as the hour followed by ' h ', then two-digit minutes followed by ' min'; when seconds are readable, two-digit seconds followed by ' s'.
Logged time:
11 h 35 min
